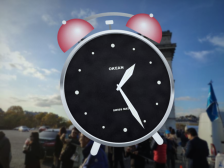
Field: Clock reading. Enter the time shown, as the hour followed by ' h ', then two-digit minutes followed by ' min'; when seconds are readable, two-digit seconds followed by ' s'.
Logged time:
1 h 26 min
